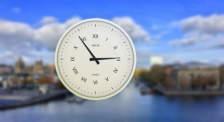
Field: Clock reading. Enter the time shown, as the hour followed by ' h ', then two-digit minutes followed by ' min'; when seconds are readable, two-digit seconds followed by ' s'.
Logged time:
2 h 54 min
